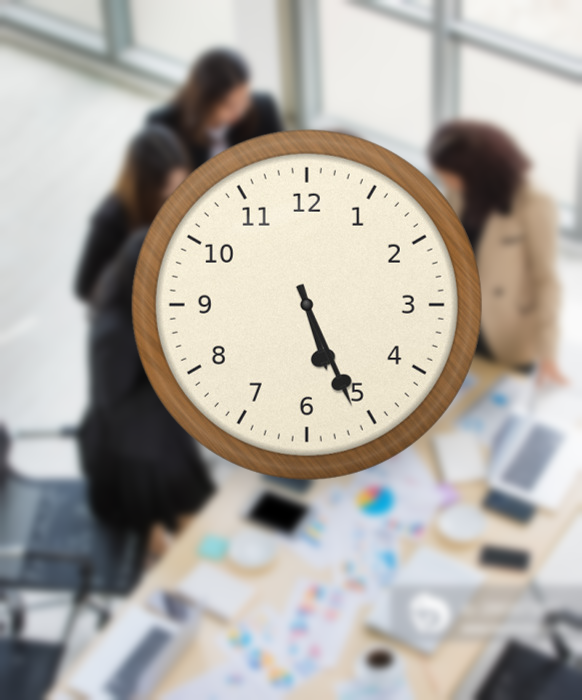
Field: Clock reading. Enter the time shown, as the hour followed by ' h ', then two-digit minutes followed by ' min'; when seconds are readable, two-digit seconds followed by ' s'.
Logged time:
5 h 26 min
